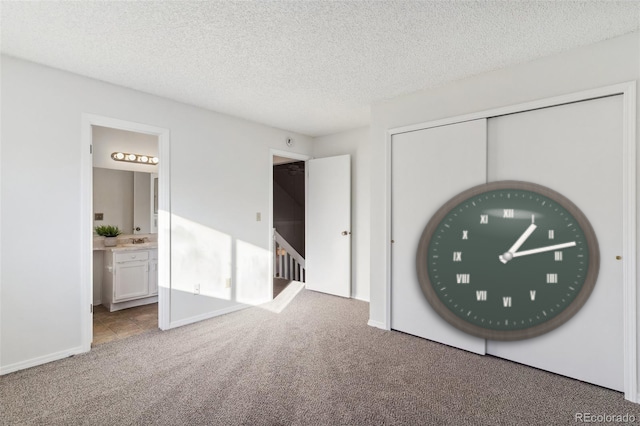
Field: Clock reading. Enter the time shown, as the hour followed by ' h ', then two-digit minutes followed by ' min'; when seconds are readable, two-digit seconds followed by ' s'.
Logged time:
1 h 13 min
